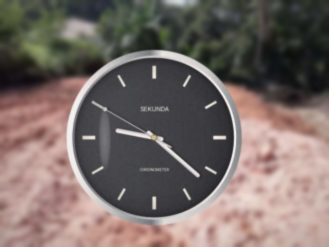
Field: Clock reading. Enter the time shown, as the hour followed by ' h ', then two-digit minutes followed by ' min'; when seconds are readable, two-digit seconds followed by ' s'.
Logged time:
9 h 21 min 50 s
